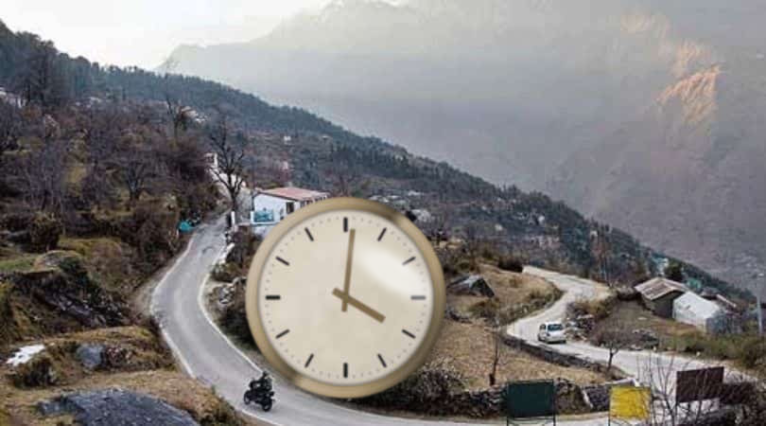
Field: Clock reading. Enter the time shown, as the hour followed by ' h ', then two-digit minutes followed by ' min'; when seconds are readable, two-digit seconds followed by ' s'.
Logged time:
4 h 01 min
